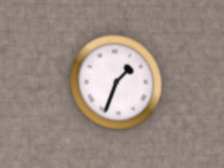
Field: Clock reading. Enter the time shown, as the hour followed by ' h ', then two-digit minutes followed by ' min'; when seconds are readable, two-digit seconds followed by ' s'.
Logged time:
1 h 34 min
